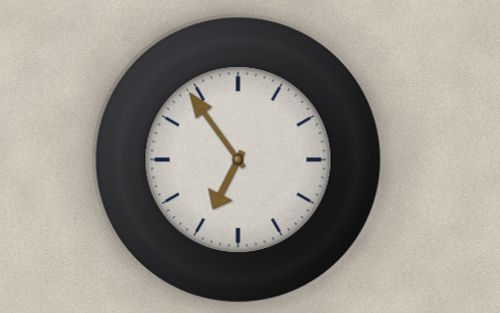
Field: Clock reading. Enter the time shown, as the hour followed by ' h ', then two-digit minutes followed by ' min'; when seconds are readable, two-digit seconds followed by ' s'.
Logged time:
6 h 54 min
